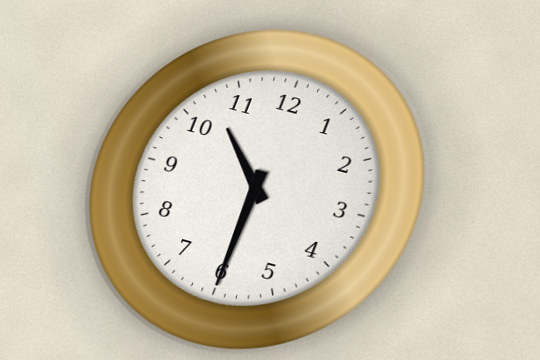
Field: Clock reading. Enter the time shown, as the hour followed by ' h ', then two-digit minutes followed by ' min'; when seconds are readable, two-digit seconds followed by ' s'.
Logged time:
10 h 30 min
